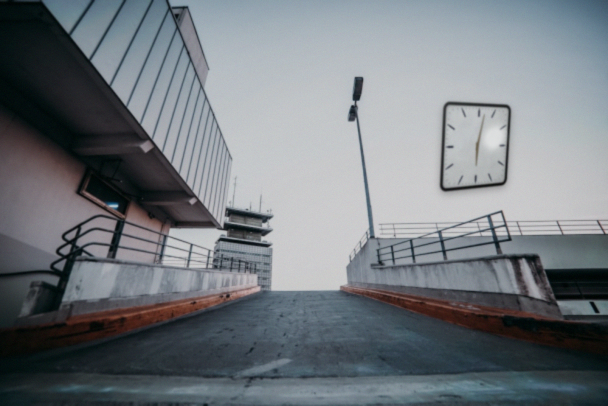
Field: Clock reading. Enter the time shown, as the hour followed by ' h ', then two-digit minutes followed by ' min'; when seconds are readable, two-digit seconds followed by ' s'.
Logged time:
6 h 02 min
